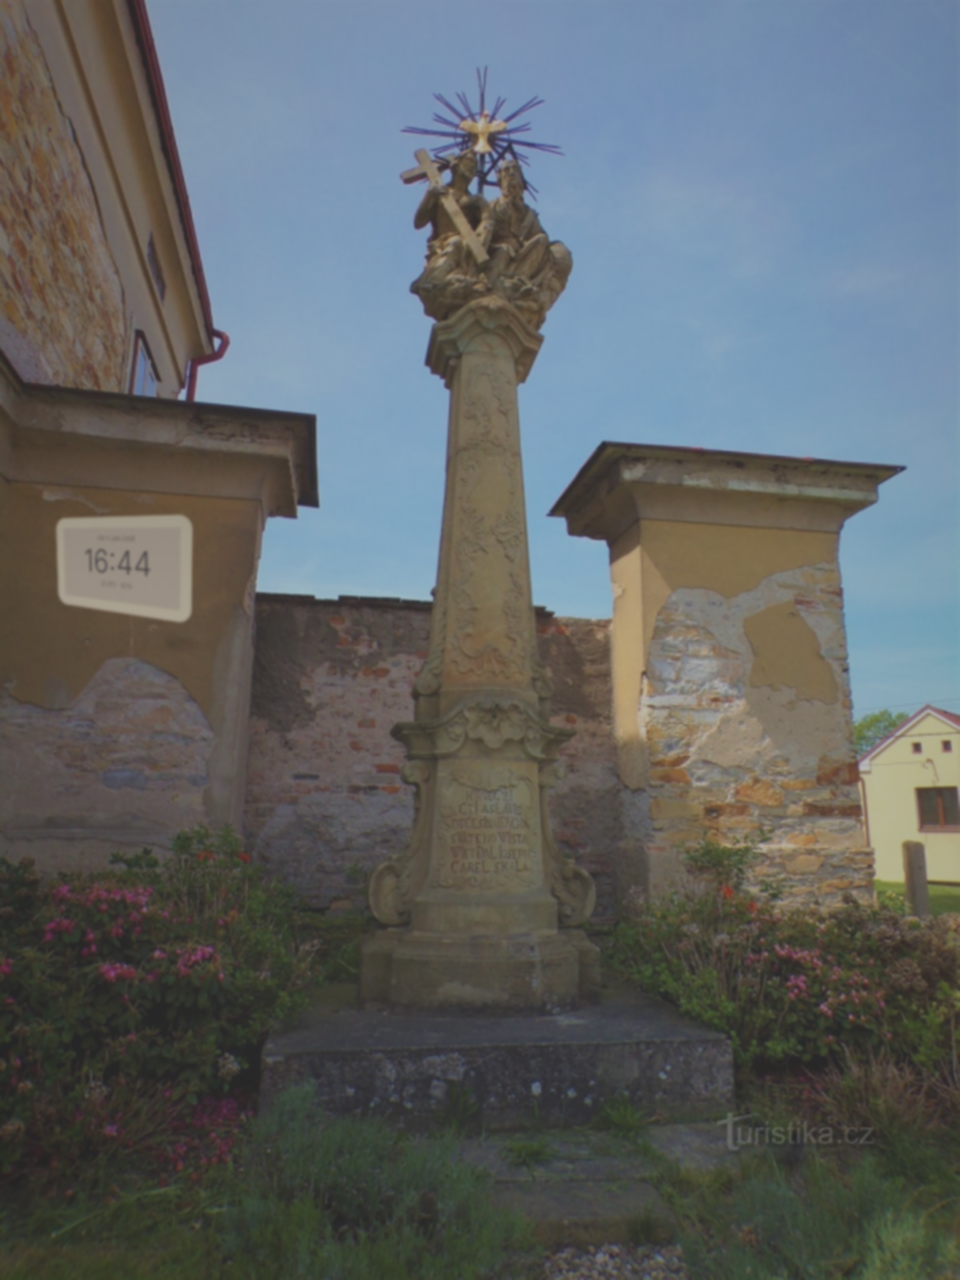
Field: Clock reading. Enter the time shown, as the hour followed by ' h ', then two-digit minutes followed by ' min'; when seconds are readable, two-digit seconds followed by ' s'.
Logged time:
16 h 44 min
